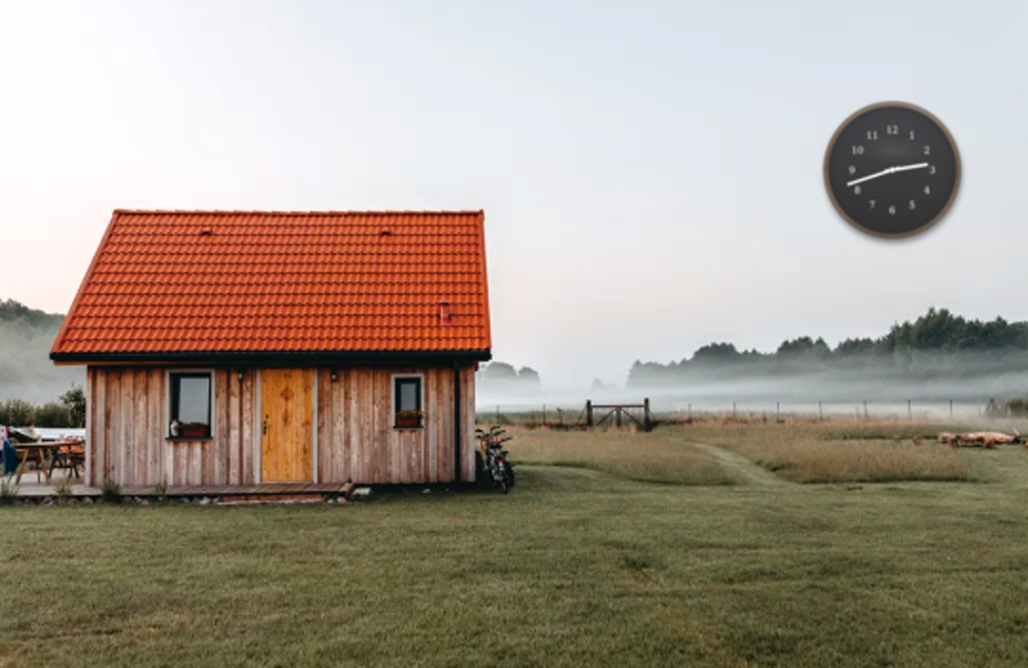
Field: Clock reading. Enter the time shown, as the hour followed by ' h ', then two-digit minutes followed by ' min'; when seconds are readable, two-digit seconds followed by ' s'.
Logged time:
2 h 42 min
